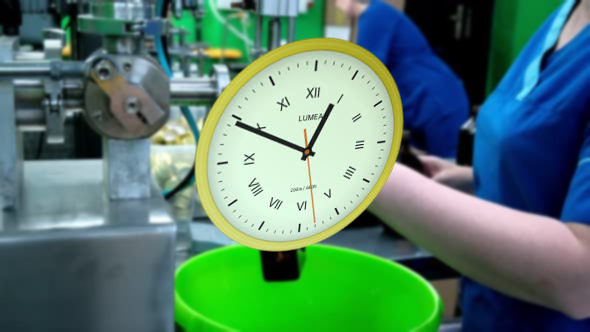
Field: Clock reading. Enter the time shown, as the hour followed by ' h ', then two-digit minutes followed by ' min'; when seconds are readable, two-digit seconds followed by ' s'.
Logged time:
12 h 49 min 28 s
